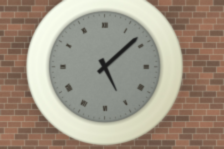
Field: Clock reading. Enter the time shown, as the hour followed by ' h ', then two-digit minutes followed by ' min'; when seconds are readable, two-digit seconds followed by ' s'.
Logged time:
5 h 08 min
